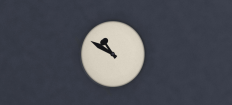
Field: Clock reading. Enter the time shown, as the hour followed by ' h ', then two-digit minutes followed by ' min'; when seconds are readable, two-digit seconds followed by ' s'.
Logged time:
10 h 50 min
